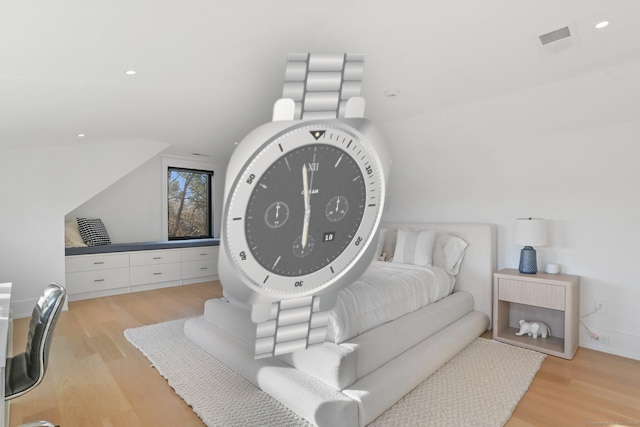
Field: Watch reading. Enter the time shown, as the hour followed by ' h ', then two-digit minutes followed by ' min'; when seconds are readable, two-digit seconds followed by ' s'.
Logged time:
5 h 58 min
